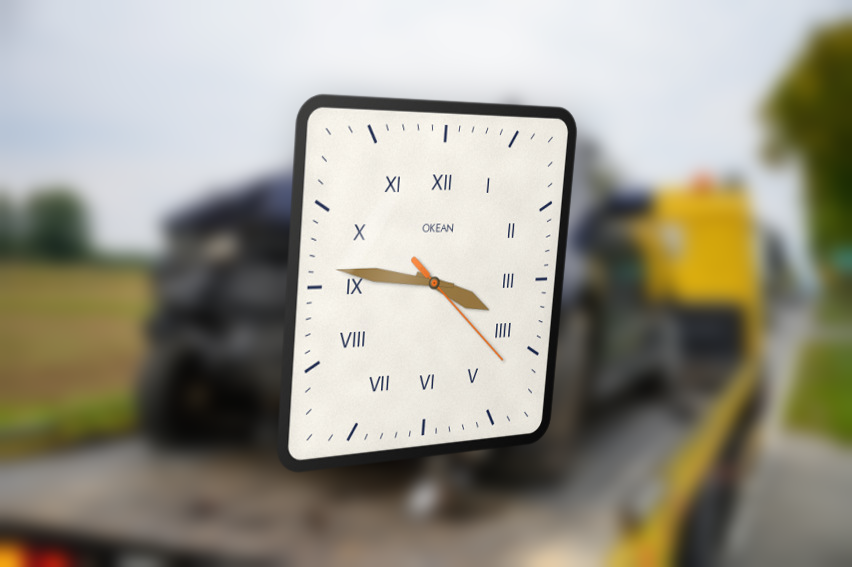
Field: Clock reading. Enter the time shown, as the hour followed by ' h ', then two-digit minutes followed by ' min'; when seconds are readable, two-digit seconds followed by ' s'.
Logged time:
3 h 46 min 22 s
